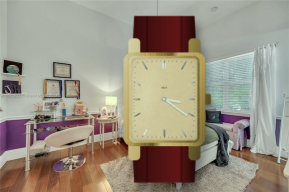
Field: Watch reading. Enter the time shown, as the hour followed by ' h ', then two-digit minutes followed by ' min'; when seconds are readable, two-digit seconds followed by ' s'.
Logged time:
3 h 21 min
